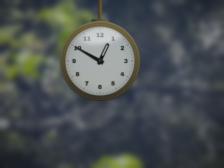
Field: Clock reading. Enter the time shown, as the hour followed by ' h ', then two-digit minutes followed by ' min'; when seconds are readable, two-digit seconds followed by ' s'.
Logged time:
12 h 50 min
